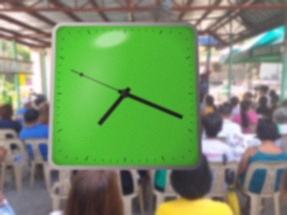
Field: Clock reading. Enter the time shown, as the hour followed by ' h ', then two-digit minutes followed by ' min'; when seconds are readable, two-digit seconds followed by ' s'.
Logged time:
7 h 18 min 49 s
